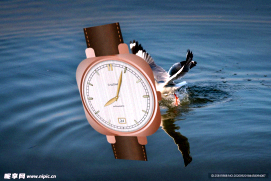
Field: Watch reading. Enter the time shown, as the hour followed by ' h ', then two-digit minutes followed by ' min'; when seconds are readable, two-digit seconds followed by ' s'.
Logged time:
8 h 04 min
